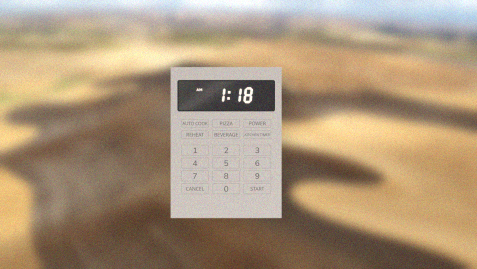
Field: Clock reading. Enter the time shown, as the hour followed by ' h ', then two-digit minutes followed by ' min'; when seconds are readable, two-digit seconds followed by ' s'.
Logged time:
1 h 18 min
